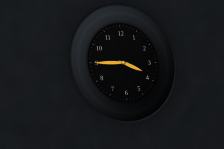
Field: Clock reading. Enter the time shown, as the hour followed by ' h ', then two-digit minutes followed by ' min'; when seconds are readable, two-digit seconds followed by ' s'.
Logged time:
3 h 45 min
